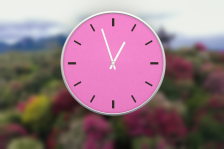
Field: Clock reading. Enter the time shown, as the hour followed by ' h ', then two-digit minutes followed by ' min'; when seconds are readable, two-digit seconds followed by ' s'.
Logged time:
12 h 57 min
